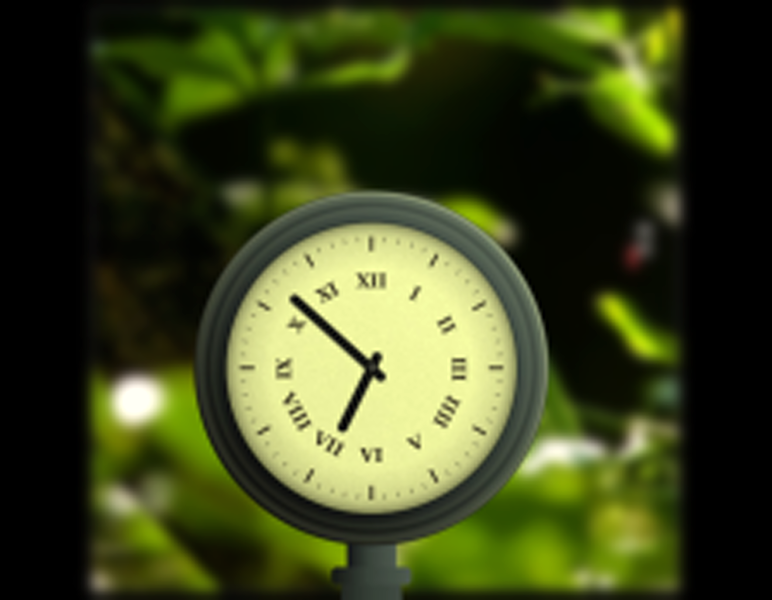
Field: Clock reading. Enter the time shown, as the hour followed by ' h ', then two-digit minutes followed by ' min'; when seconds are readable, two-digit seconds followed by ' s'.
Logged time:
6 h 52 min
